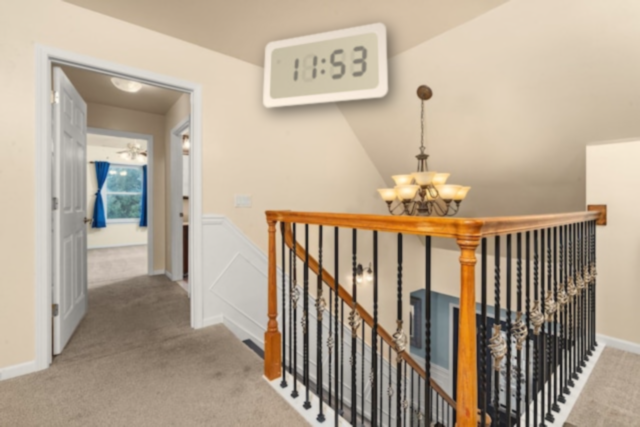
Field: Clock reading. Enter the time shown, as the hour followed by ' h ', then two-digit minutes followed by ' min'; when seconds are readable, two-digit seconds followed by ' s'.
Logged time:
11 h 53 min
